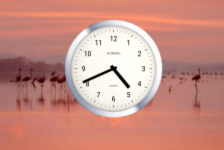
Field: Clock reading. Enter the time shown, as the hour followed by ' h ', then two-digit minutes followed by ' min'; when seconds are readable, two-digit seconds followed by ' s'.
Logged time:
4 h 41 min
